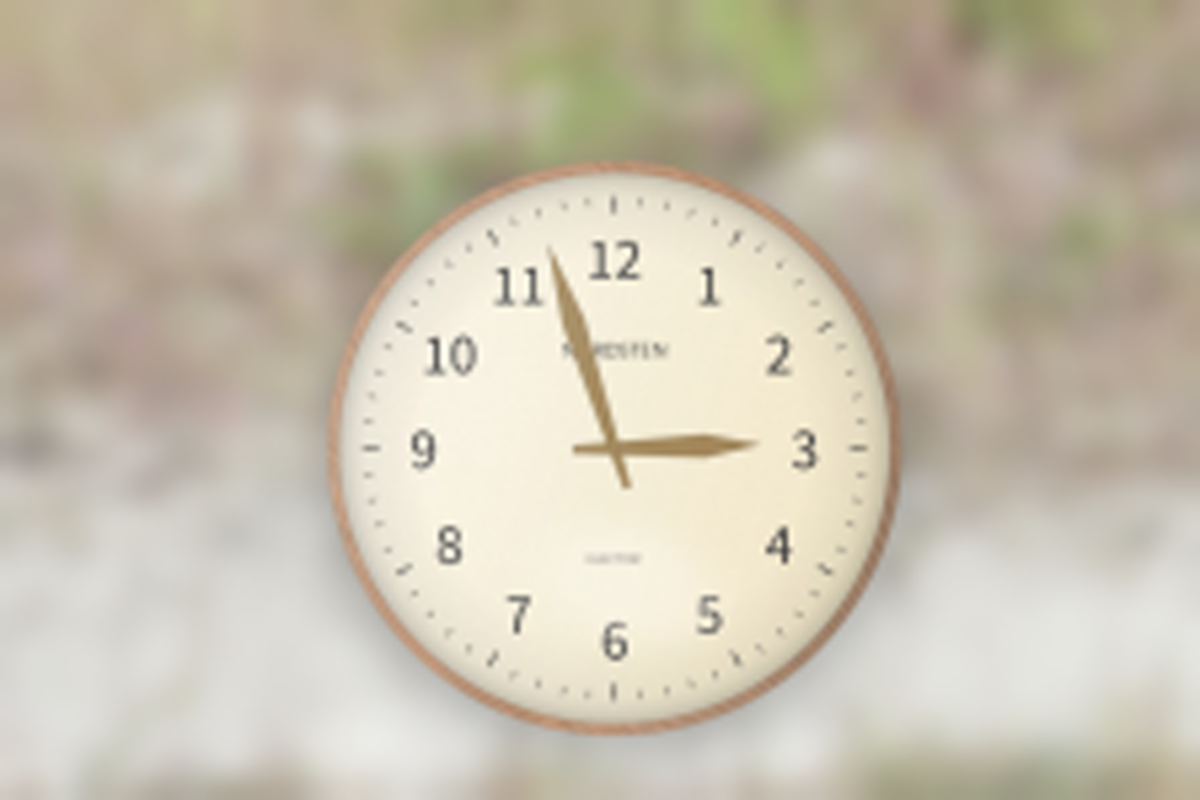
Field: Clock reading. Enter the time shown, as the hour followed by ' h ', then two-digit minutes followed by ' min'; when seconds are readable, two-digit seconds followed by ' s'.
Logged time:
2 h 57 min
